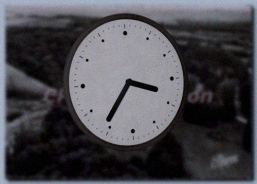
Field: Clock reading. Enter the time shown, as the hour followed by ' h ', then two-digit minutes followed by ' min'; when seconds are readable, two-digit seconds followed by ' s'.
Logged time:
3 h 36 min
